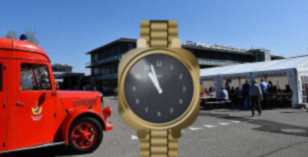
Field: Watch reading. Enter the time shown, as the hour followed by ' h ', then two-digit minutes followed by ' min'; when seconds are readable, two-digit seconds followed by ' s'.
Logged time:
10 h 57 min
